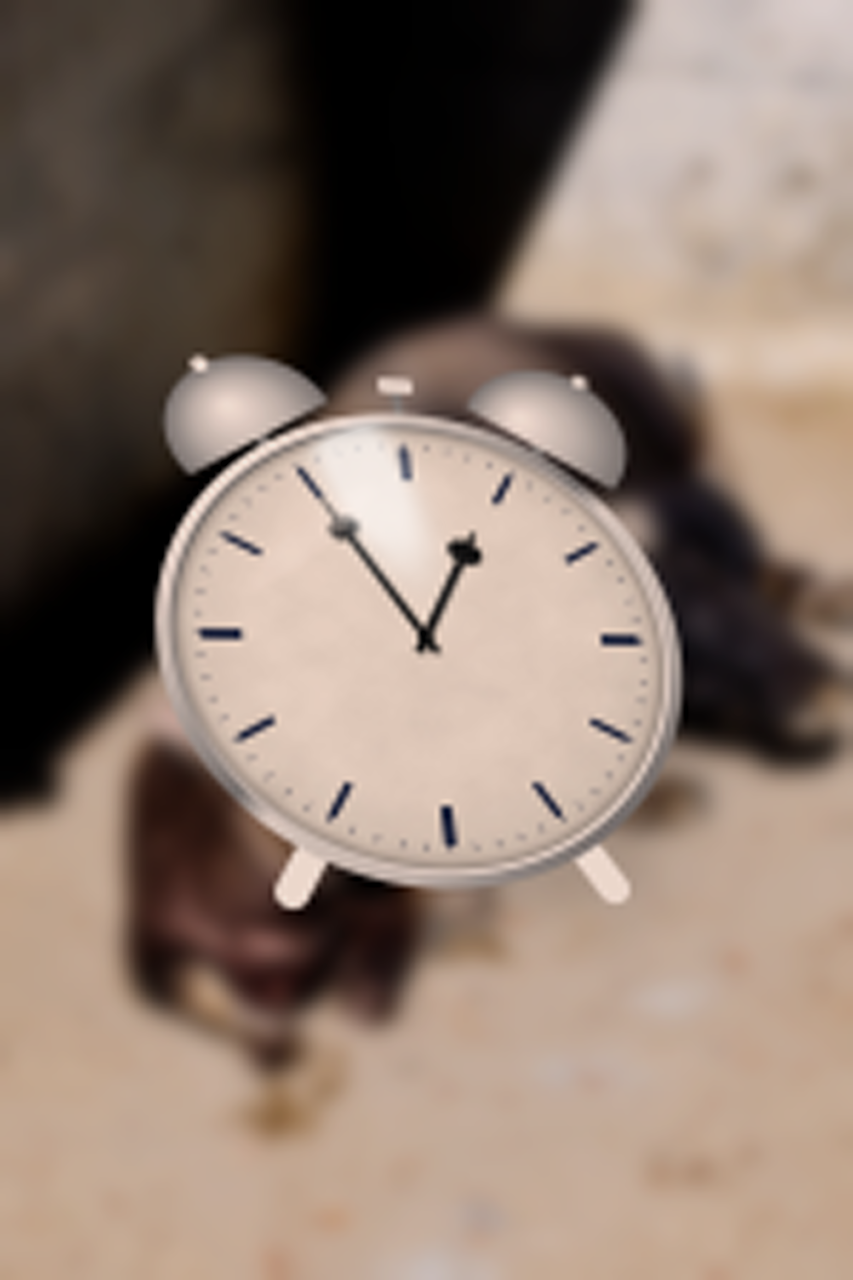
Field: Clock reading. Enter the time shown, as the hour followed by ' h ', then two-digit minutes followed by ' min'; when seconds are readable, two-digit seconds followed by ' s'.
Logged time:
12 h 55 min
